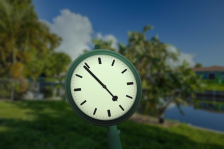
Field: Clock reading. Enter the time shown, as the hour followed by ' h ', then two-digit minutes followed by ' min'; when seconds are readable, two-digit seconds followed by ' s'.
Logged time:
4 h 54 min
